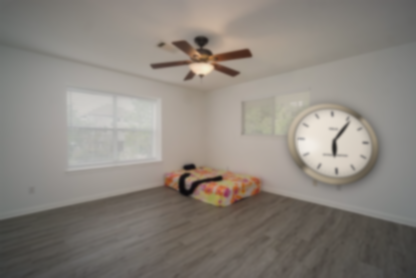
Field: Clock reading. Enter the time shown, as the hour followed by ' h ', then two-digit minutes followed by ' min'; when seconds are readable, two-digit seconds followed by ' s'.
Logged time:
6 h 06 min
